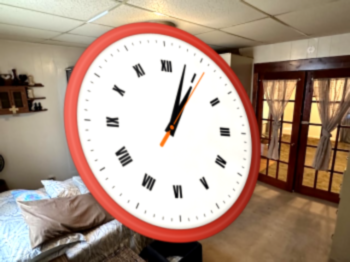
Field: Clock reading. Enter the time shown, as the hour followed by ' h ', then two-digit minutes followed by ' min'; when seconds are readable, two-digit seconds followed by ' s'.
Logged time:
1 h 03 min 06 s
